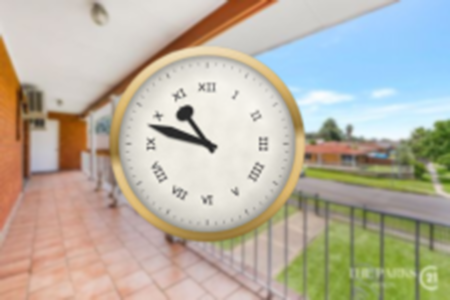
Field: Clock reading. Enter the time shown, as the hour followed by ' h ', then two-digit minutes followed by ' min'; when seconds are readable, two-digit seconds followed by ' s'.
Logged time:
10 h 48 min
